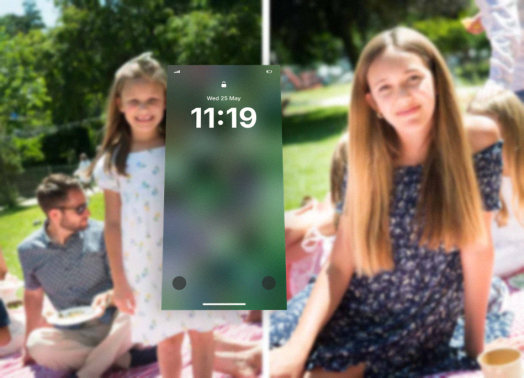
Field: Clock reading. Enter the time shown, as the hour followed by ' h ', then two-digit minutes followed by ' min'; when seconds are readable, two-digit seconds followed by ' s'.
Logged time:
11 h 19 min
